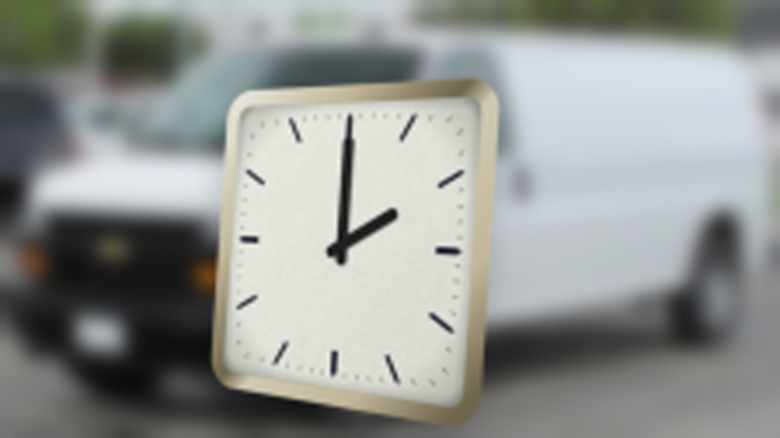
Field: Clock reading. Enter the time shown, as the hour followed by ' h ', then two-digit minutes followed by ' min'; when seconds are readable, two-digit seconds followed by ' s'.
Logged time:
2 h 00 min
